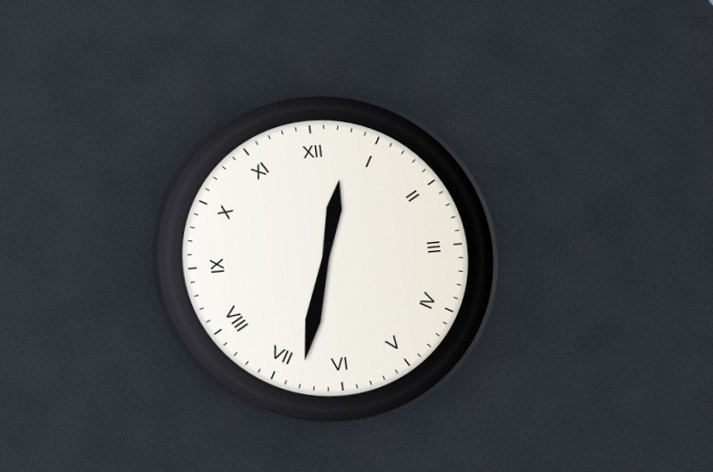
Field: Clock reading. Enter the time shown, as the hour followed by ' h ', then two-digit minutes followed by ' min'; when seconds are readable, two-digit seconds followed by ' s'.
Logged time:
12 h 33 min
